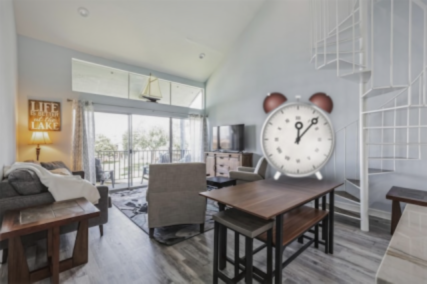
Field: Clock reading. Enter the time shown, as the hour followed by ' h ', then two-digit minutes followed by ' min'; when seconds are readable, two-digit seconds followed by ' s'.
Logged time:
12 h 07 min
